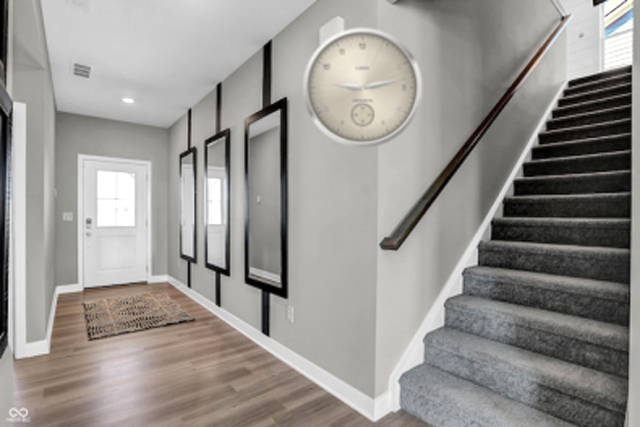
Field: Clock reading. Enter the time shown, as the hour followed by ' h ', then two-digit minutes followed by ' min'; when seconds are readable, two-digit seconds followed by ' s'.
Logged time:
9 h 13 min
